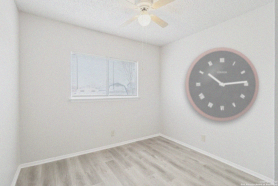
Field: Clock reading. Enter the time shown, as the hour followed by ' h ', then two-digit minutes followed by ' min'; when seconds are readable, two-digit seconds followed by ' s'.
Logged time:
10 h 14 min
